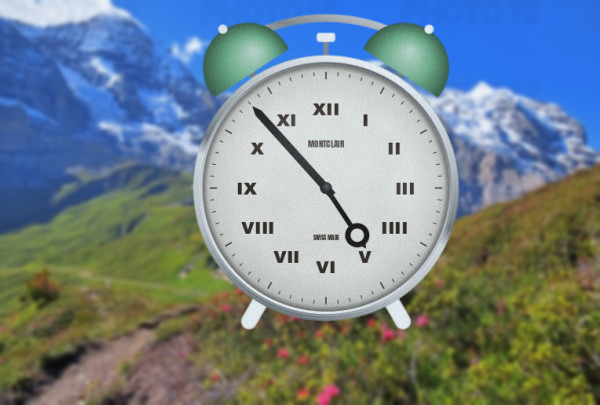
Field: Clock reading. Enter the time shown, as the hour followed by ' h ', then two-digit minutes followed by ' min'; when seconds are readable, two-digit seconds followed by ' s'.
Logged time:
4 h 53 min
